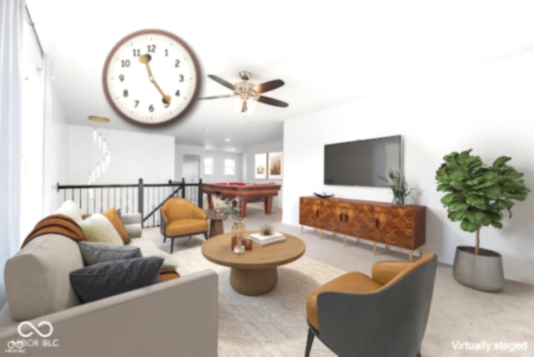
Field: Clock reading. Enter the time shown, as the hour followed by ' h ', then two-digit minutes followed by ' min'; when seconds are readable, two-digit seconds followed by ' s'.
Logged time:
11 h 24 min
